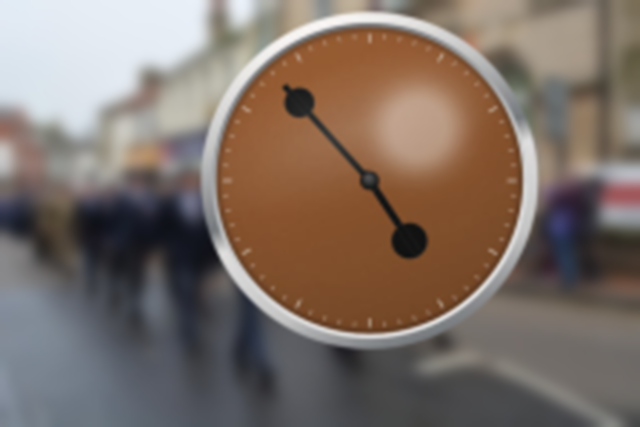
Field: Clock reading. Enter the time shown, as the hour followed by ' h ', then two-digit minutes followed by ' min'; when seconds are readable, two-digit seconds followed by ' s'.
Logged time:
4 h 53 min
